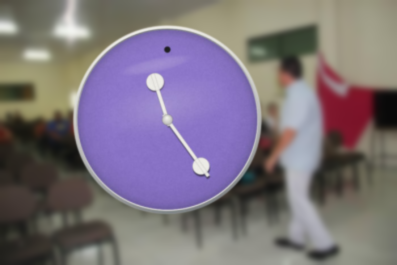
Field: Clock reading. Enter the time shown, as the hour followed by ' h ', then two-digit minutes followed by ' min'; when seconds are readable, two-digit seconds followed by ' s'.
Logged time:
11 h 24 min
